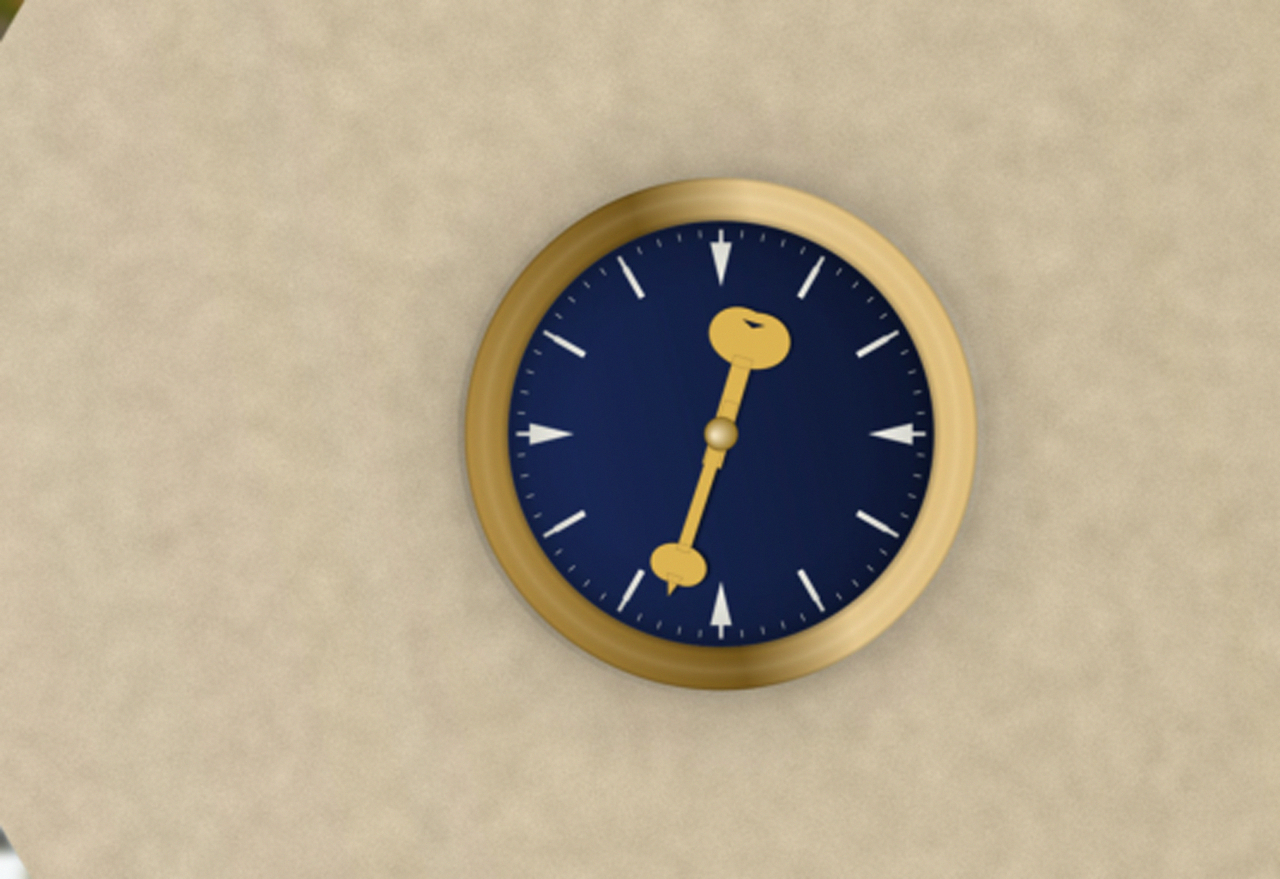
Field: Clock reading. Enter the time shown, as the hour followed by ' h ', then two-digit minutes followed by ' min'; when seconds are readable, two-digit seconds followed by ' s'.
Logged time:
12 h 33 min
